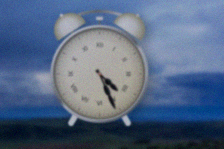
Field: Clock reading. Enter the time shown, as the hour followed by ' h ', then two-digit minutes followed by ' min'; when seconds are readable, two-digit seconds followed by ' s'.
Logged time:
4 h 26 min
